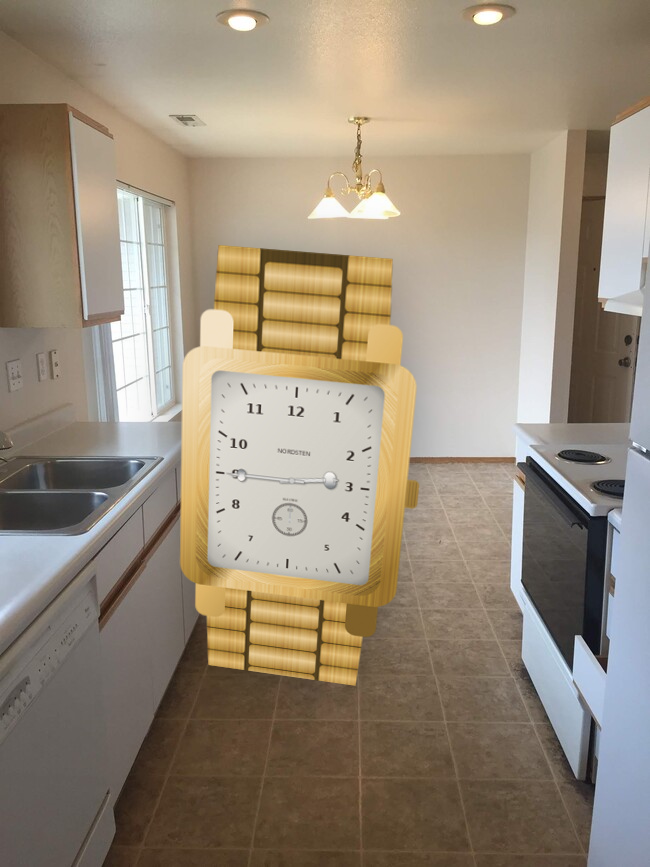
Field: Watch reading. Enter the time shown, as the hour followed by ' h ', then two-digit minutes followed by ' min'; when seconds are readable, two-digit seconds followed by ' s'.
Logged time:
2 h 45 min
